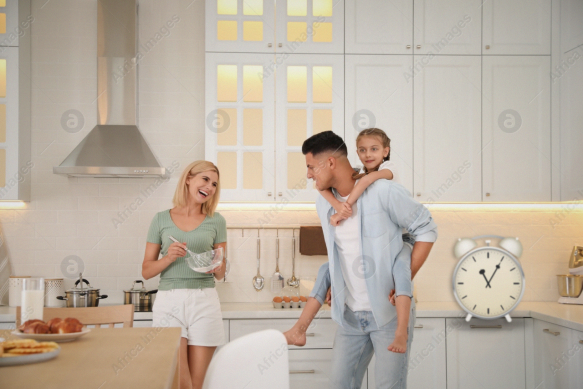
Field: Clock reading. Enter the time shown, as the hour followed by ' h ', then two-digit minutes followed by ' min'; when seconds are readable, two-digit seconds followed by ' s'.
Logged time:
11 h 05 min
